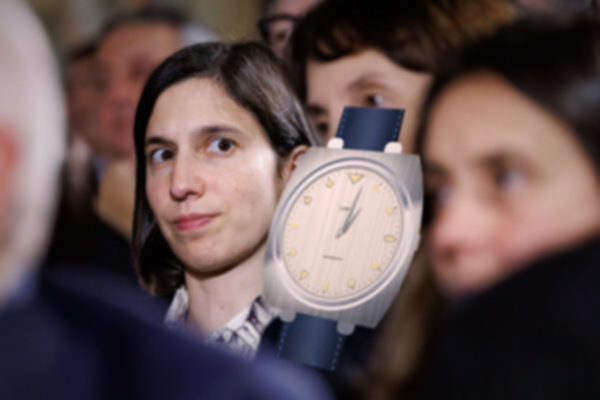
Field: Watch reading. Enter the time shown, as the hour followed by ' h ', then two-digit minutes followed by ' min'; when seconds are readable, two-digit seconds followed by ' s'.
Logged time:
1 h 02 min
